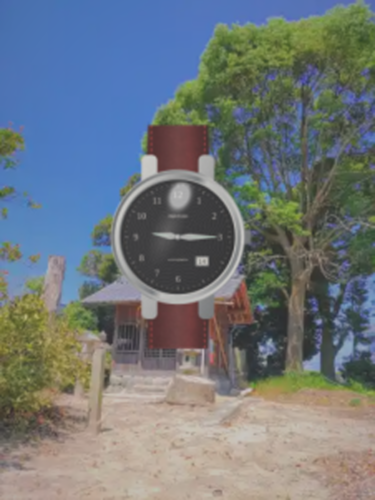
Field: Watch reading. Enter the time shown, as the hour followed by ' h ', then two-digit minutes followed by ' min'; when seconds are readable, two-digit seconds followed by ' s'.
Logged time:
9 h 15 min
